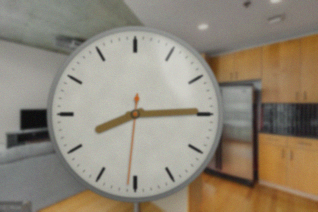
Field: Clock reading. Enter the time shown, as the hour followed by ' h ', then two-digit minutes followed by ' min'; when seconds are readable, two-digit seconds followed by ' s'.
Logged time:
8 h 14 min 31 s
